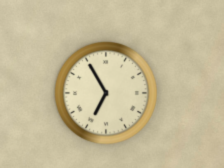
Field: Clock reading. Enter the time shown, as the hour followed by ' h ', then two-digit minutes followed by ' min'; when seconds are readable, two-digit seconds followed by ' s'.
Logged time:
6 h 55 min
